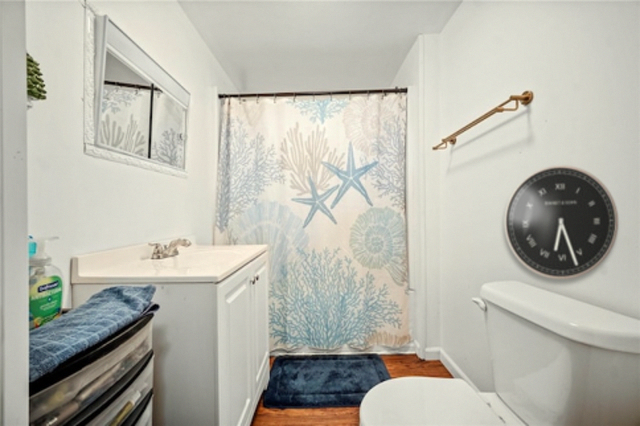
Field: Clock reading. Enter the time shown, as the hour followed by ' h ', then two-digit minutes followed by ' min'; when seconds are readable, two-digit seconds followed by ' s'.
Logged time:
6 h 27 min
